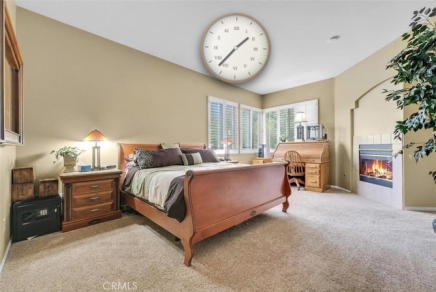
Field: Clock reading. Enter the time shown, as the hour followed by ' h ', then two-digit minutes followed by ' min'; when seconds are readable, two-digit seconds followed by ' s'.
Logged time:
1 h 37 min
